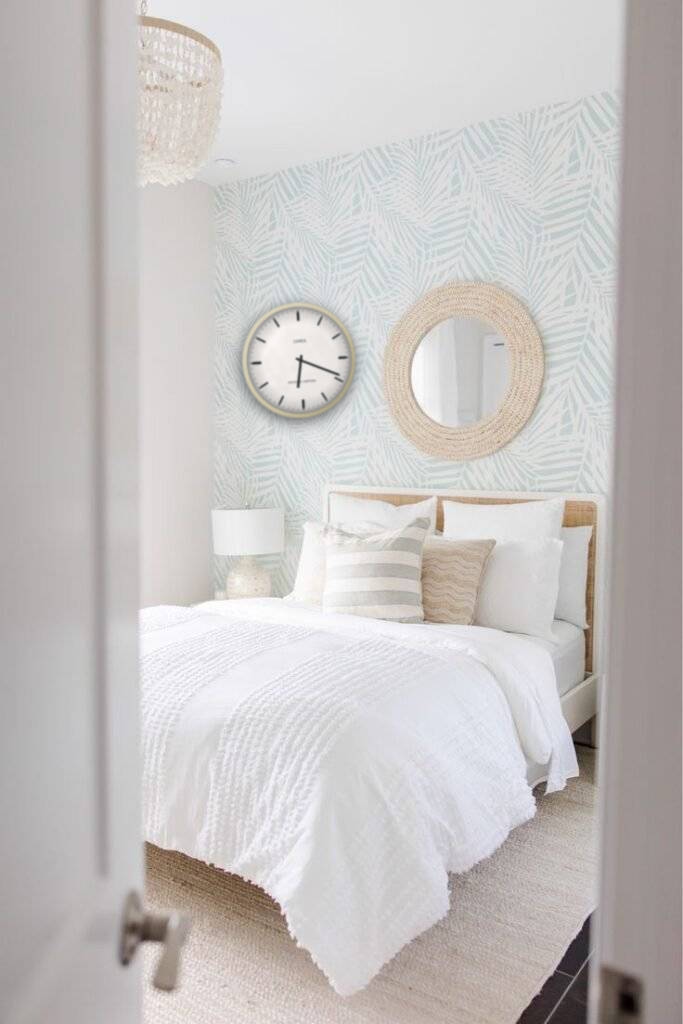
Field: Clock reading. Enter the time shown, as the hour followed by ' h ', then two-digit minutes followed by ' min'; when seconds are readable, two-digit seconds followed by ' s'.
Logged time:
6 h 19 min
